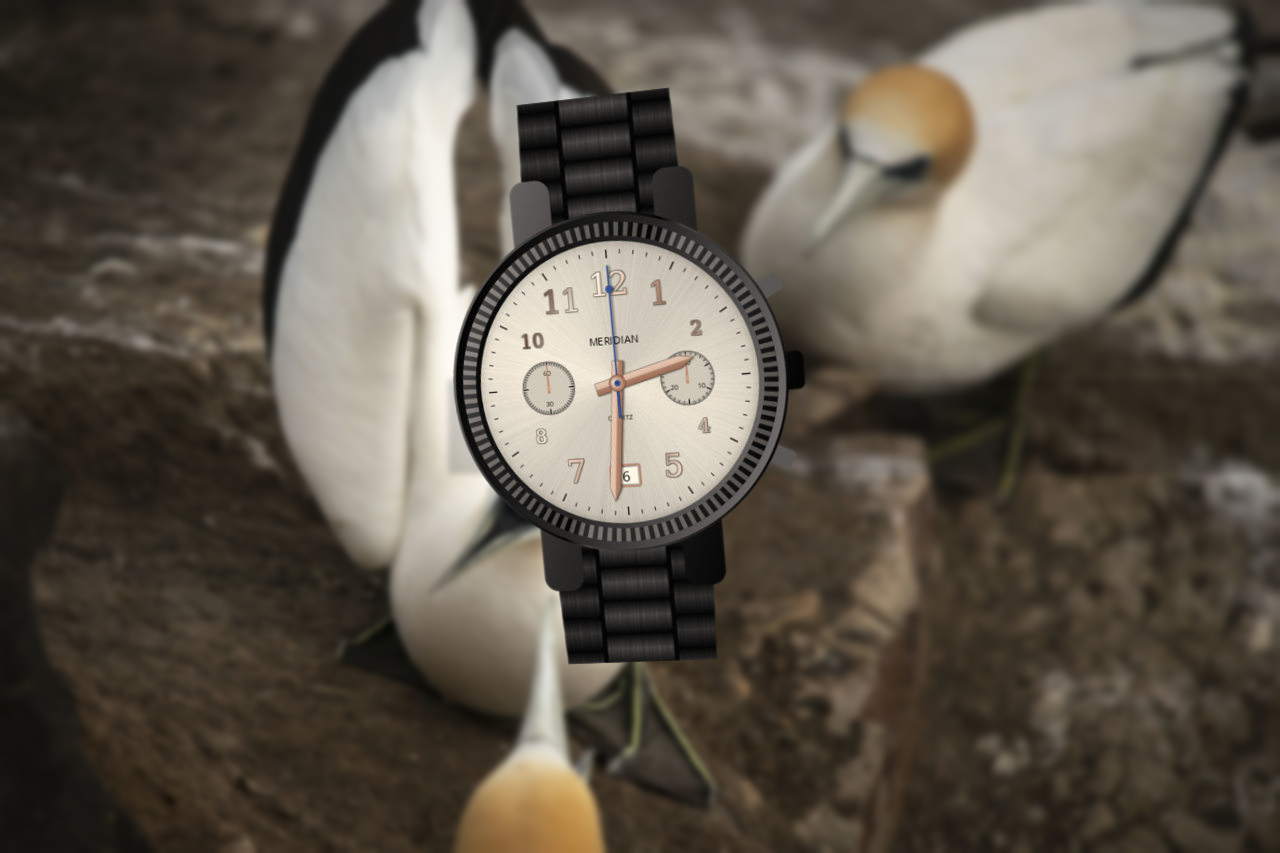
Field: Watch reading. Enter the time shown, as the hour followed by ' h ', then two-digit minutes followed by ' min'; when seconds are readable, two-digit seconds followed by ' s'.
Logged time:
2 h 31 min
